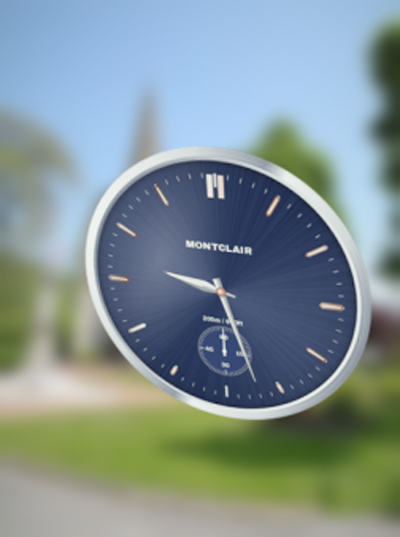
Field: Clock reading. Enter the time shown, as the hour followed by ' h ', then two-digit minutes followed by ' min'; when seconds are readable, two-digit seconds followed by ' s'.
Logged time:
9 h 27 min
